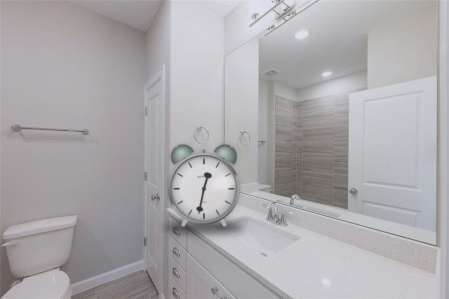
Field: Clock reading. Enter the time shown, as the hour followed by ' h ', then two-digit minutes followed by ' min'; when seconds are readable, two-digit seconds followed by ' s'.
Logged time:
12 h 32 min
